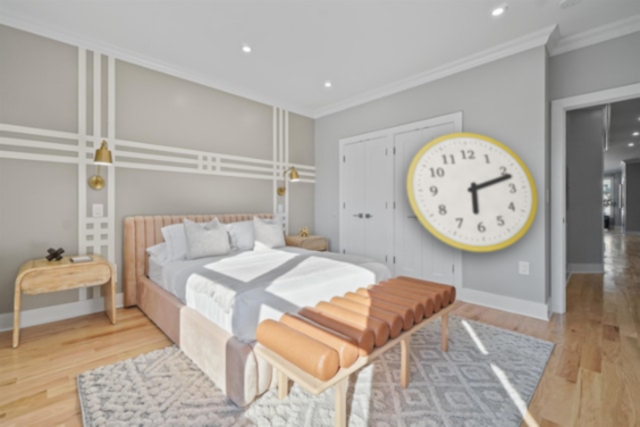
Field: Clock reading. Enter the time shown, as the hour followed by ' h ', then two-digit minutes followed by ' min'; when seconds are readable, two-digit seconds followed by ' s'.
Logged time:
6 h 12 min
